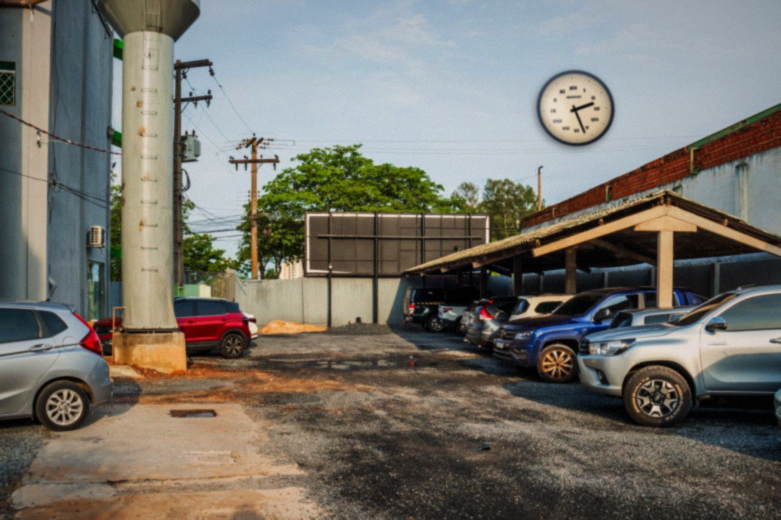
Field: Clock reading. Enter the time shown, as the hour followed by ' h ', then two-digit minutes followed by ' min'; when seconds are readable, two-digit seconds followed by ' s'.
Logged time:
2 h 27 min
